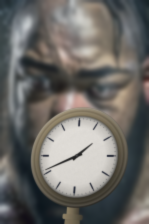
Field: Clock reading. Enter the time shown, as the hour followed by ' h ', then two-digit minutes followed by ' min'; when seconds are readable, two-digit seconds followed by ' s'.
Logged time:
1 h 41 min
